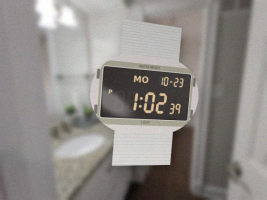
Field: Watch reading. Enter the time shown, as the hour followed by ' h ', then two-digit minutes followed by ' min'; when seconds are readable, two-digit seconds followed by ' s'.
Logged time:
1 h 02 min 39 s
